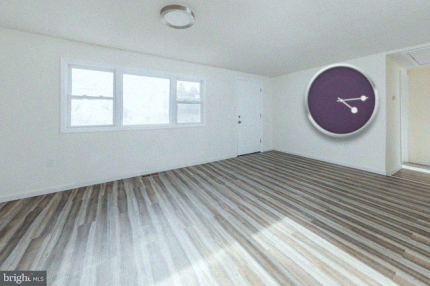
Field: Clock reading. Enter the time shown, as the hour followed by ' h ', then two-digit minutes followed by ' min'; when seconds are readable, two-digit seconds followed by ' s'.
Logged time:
4 h 14 min
